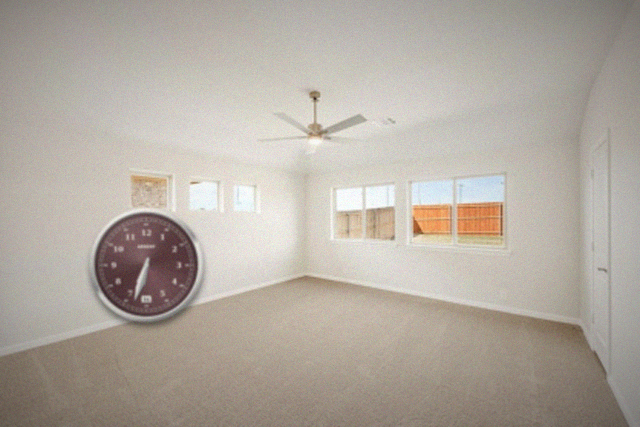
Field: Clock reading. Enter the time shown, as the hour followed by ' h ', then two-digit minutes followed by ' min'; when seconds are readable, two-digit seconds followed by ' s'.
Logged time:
6 h 33 min
